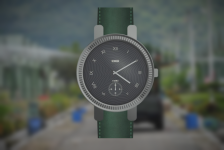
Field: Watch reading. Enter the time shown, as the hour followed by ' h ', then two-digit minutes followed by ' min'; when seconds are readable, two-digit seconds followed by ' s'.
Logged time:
4 h 10 min
